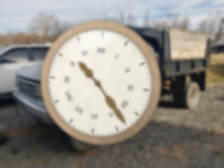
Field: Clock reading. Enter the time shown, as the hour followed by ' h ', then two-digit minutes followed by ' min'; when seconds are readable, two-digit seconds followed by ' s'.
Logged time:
10 h 23 min
